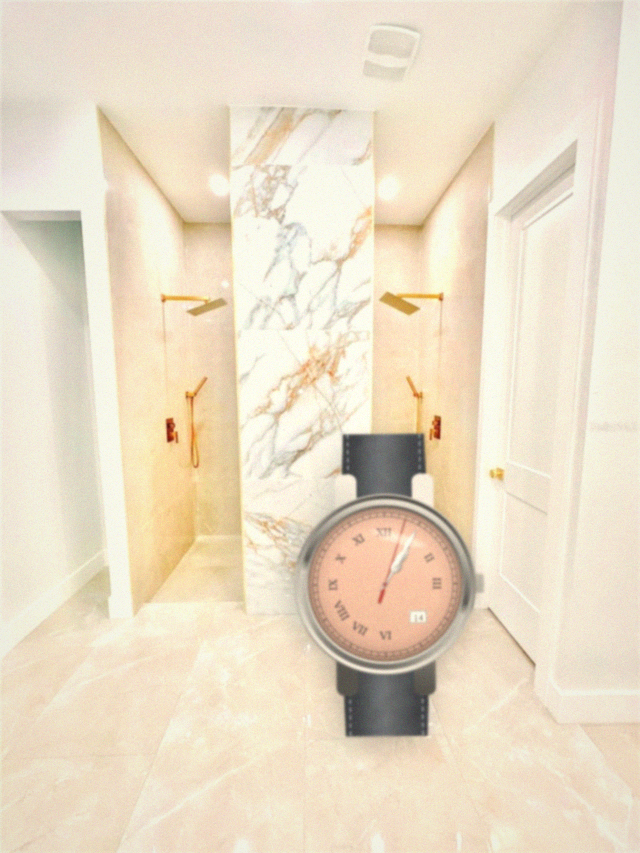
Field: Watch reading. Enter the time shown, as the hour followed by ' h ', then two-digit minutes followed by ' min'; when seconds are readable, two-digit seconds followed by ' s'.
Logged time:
1 h 05 min 03 s
